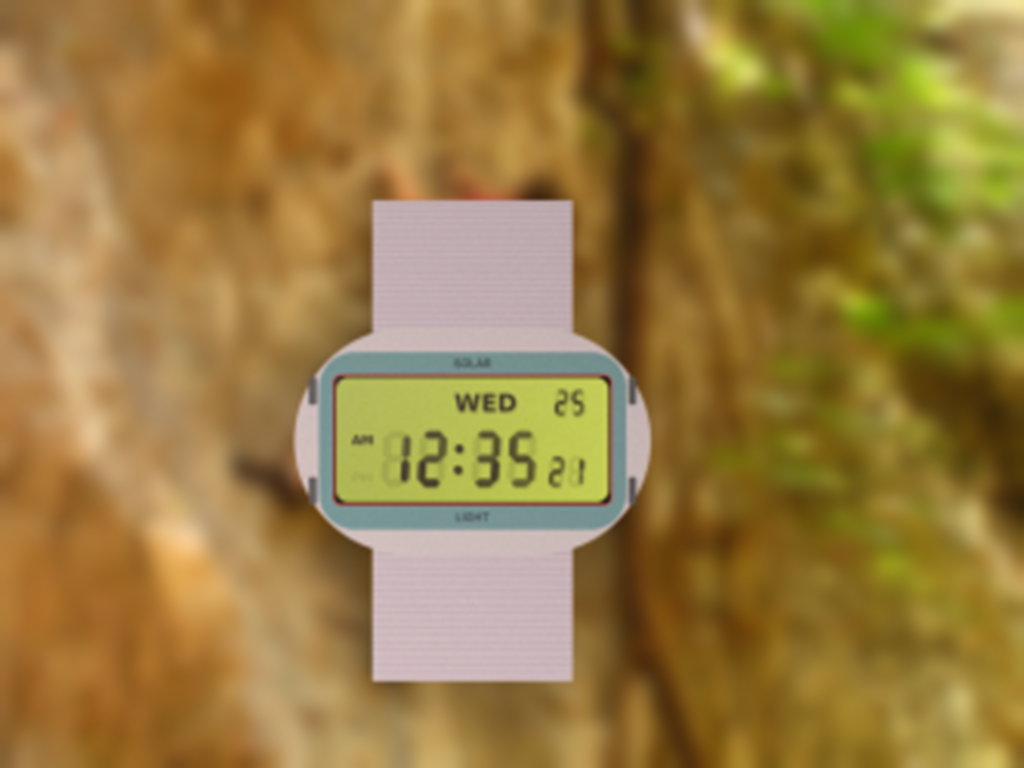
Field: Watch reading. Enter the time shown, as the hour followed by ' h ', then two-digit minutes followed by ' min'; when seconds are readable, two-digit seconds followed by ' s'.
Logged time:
12 h 35 min 21 s
